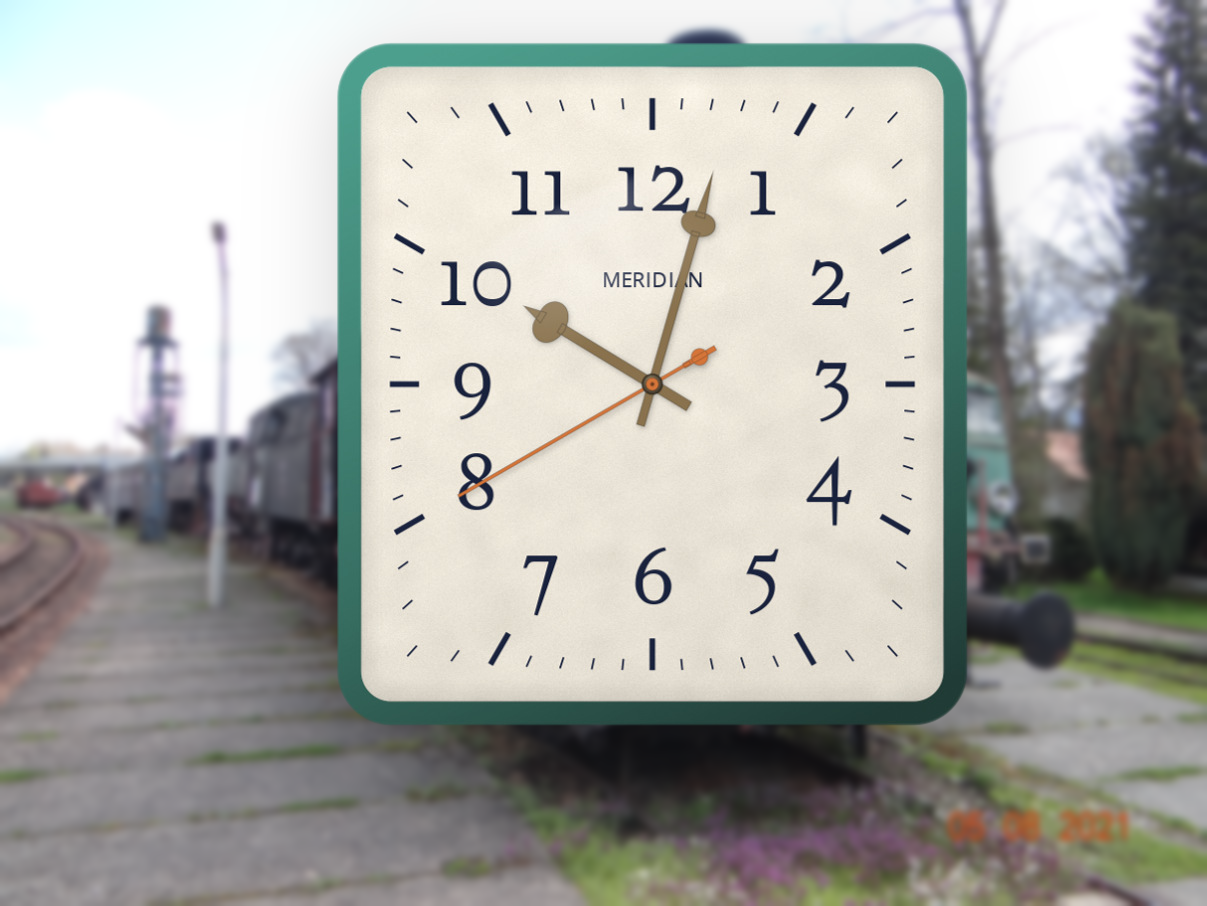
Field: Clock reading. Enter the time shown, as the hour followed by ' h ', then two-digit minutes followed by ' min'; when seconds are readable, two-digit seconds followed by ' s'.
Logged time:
10 h 02 min 40 s
